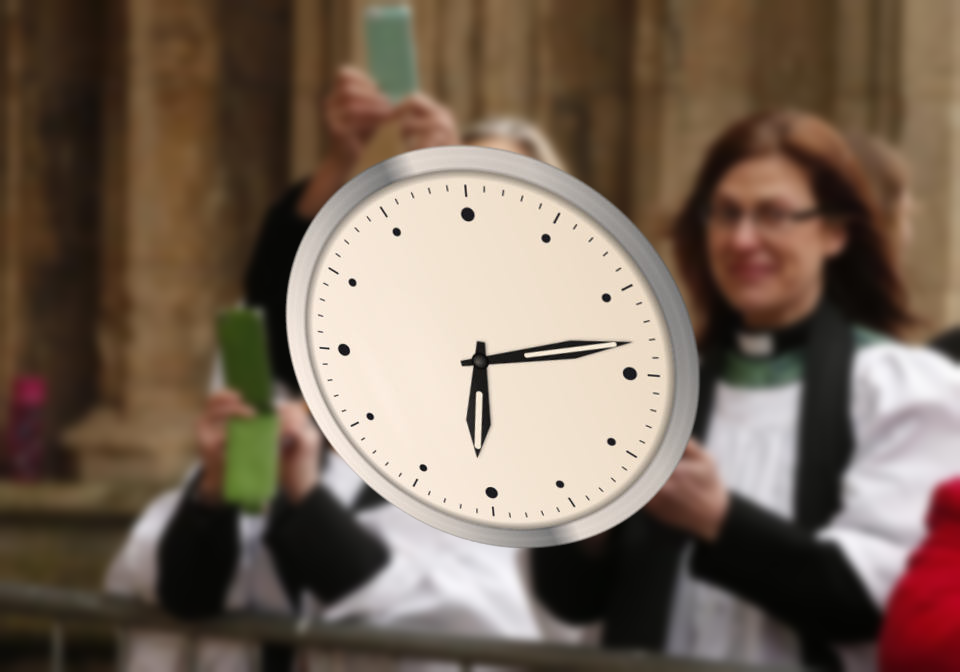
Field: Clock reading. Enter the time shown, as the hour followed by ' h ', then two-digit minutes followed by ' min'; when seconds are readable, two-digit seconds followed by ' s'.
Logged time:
6 h 13 min
